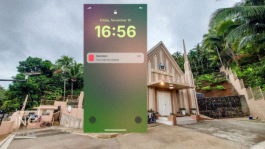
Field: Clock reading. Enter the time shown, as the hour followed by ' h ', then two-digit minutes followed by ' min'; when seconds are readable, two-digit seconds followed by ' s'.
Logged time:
16 h 56 min
